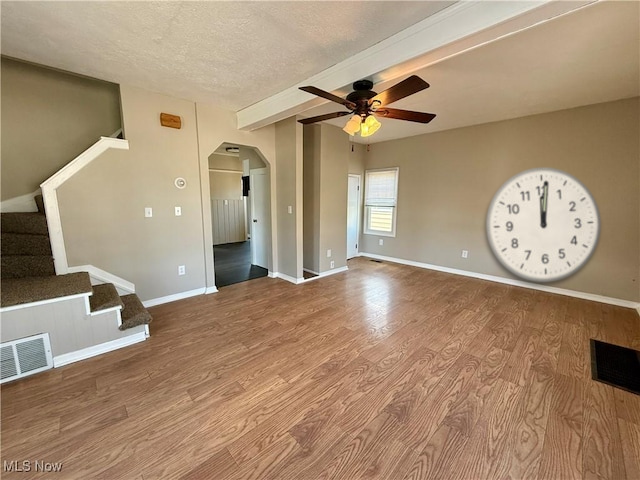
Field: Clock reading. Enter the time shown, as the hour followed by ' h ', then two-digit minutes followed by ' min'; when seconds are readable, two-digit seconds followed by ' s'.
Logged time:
12 h 01 min
